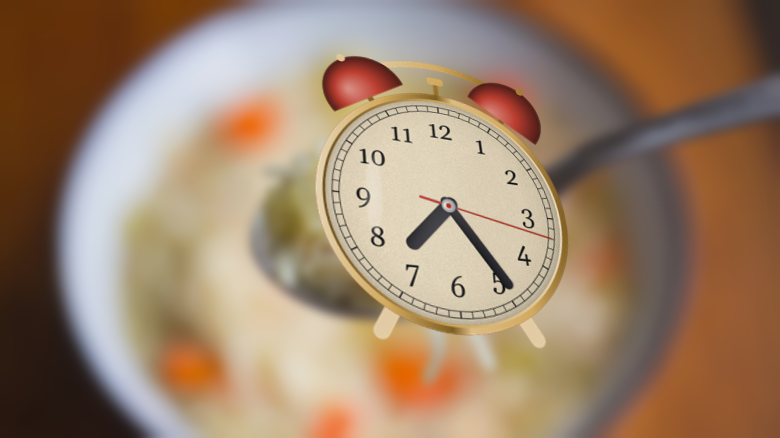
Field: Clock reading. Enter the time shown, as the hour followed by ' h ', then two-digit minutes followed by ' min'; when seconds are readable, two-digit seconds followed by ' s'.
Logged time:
7 h 24 min 17 s
